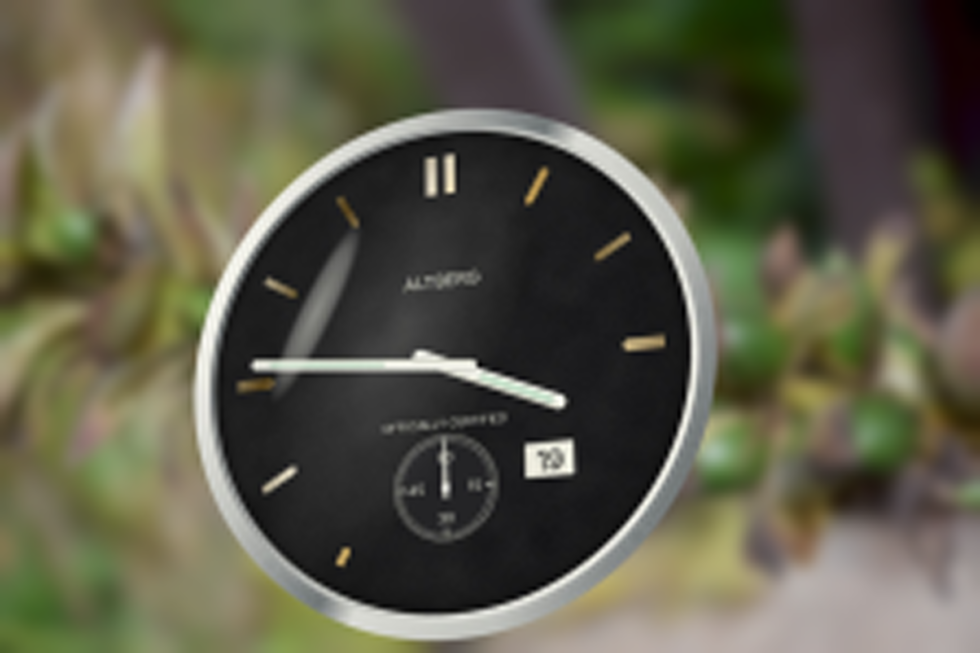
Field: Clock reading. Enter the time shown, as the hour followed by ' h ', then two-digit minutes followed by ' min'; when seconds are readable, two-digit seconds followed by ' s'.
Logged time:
3 h 46 min
